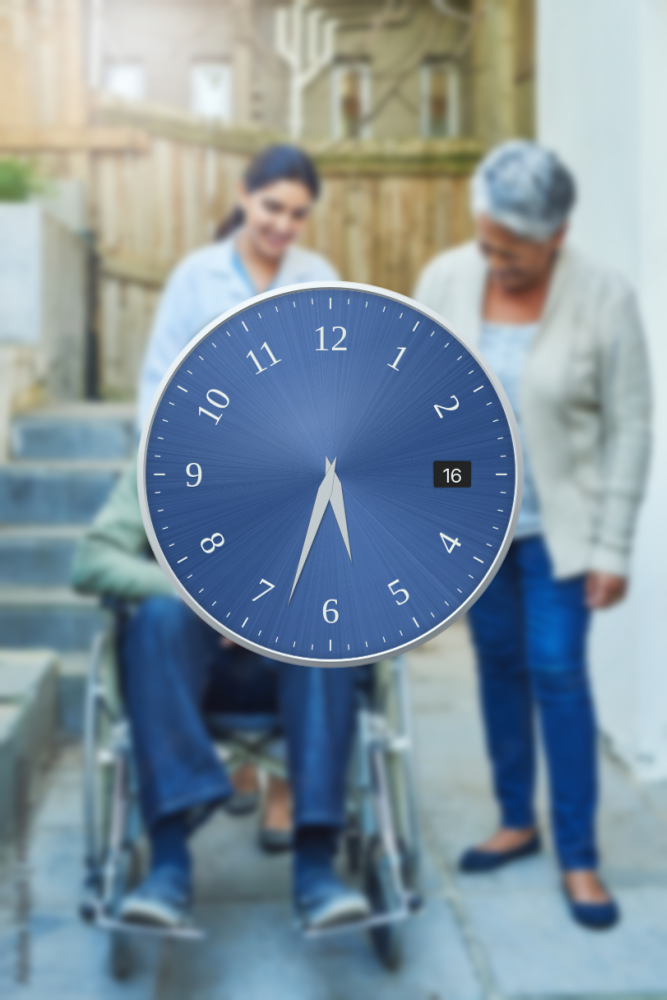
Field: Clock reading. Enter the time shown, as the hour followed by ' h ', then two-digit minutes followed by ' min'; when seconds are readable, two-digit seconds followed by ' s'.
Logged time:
5 h 33 min
